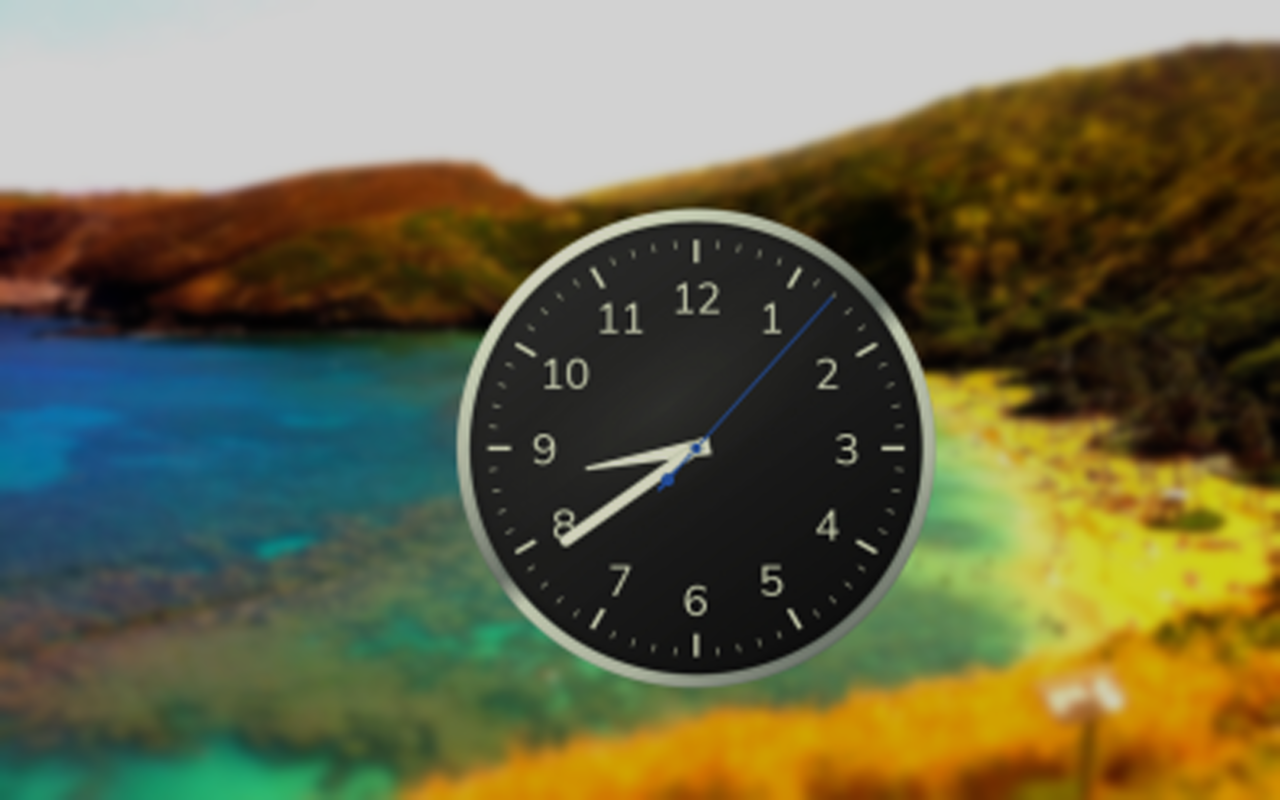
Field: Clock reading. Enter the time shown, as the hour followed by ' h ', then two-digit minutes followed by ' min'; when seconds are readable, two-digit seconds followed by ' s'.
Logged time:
8 h 39 min 07 s
